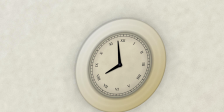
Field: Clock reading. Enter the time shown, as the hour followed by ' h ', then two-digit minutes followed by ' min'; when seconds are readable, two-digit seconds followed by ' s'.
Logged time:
7 h 58 min
